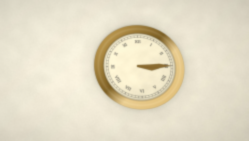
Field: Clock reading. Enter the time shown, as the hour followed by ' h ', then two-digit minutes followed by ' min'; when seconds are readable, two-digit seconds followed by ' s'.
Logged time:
3 h 15 min
